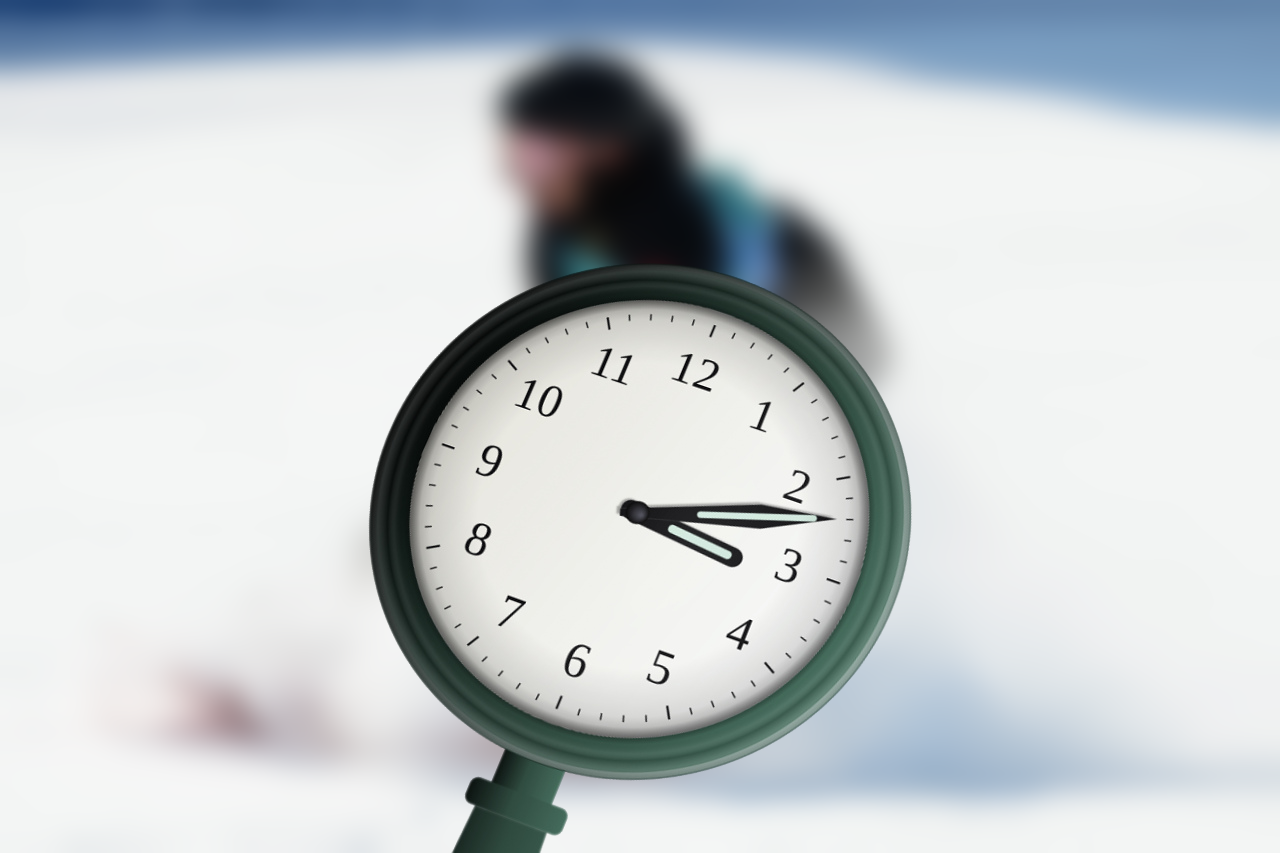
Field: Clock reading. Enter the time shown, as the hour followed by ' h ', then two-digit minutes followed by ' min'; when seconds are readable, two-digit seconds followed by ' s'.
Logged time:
3 h 12 min
